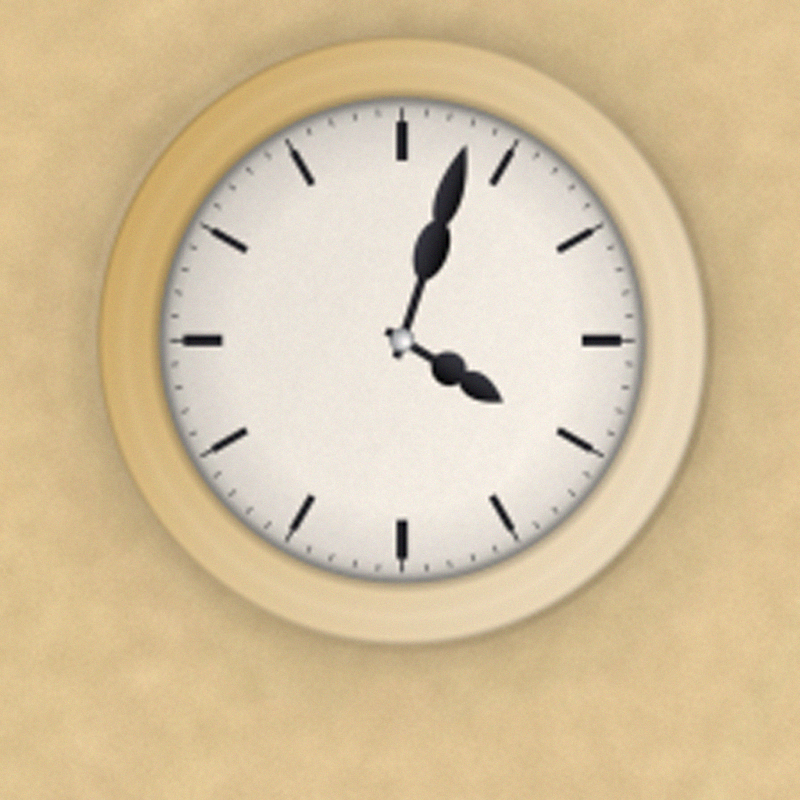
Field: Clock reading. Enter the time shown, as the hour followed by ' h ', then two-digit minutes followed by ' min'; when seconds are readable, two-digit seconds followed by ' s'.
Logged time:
4 h 03 min
